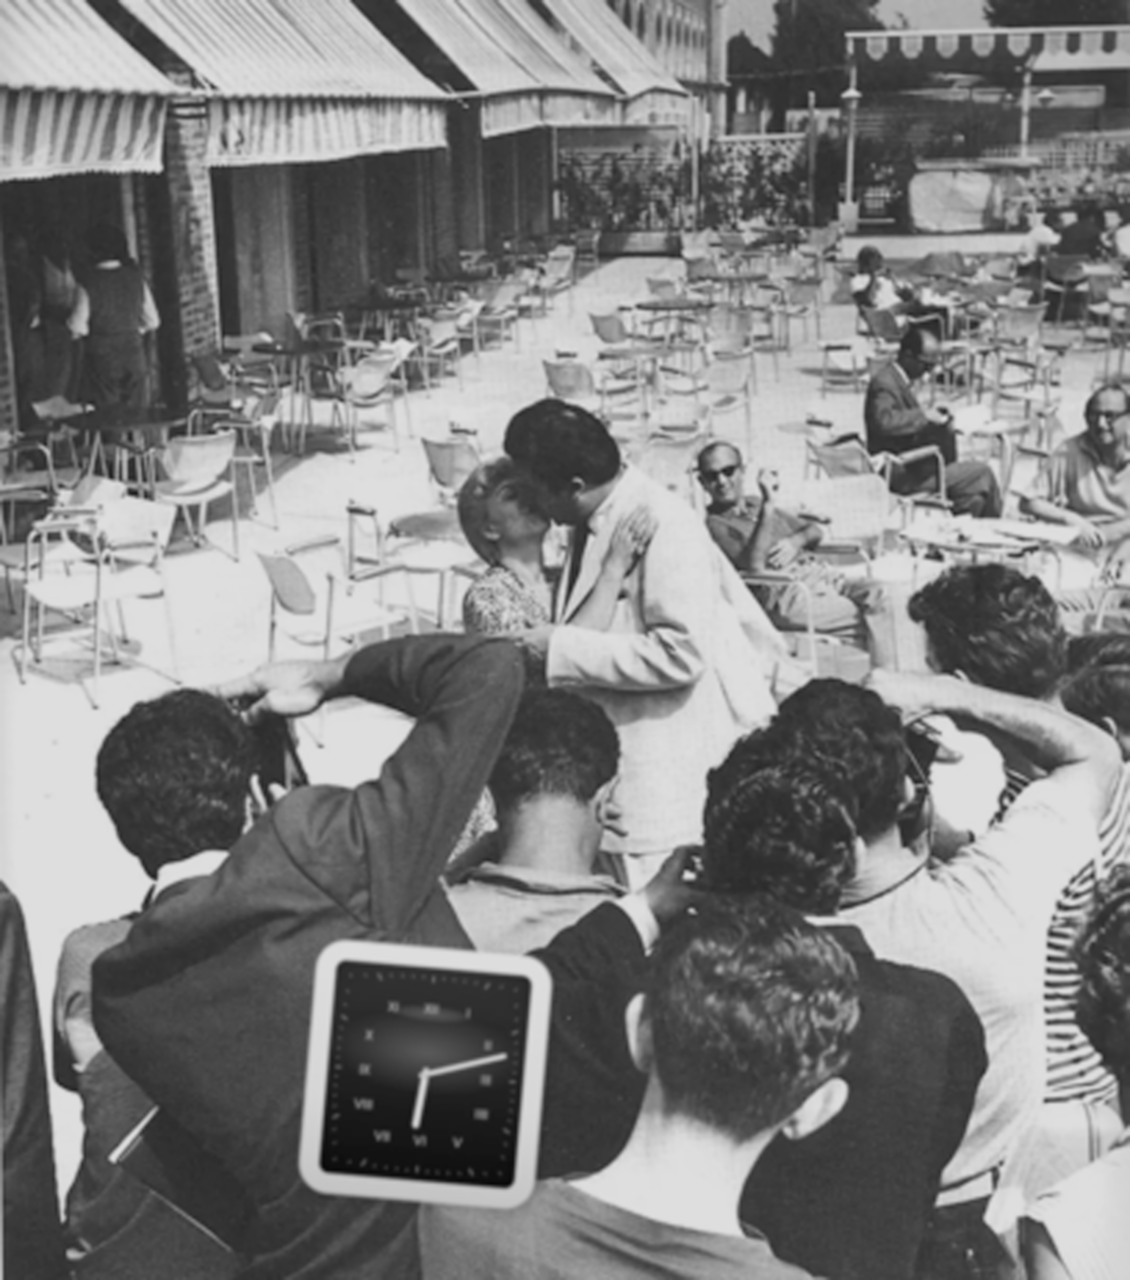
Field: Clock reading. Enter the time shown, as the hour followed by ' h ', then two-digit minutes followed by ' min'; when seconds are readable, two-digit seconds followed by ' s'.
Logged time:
6 h 12 min
